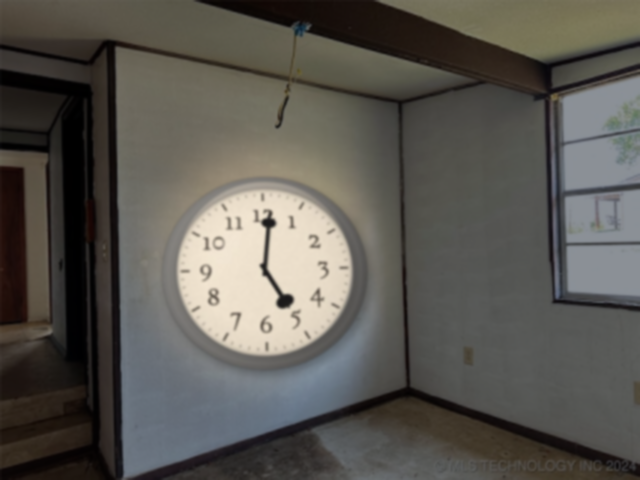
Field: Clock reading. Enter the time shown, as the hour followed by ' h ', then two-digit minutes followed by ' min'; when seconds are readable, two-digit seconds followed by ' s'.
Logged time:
5 h 01 min
